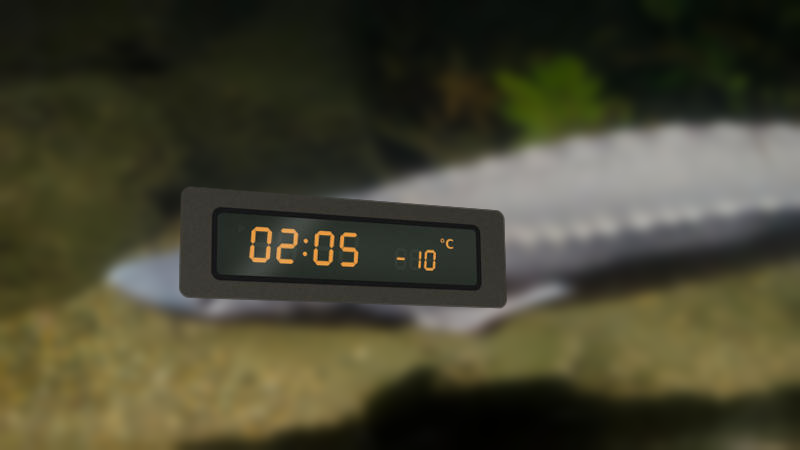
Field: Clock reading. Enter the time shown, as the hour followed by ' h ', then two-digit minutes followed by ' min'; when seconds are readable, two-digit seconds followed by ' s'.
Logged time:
2 h 05 min
